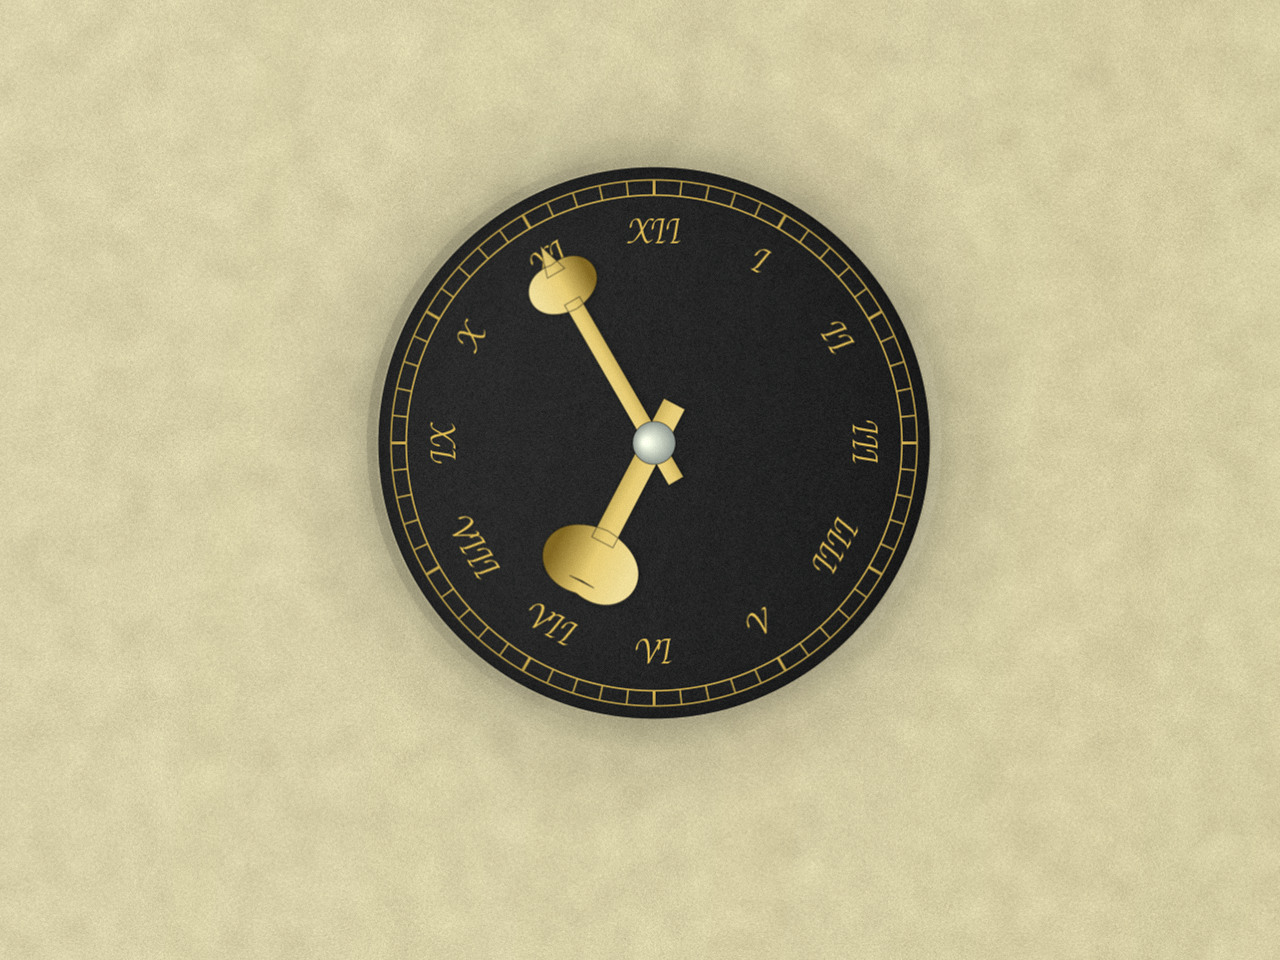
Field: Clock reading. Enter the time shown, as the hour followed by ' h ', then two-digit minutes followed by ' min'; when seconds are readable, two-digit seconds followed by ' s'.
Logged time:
6 h 55 min
